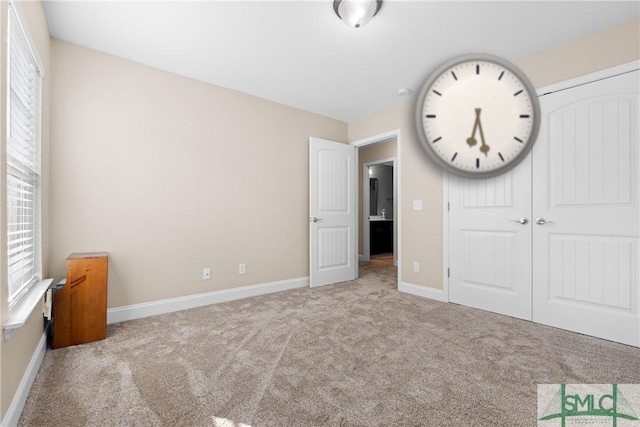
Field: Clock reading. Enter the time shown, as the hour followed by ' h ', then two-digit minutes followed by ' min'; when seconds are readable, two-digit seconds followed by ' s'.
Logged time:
6 h 28 min
